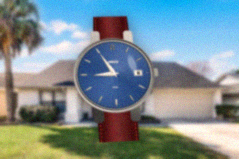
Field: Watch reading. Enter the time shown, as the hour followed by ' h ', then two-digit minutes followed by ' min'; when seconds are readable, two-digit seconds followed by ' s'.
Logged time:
8 h 55 min
